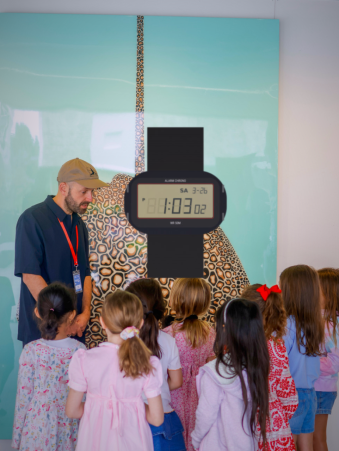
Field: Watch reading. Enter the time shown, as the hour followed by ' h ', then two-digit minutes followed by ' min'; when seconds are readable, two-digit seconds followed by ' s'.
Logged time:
1 h 03 min 02 s
